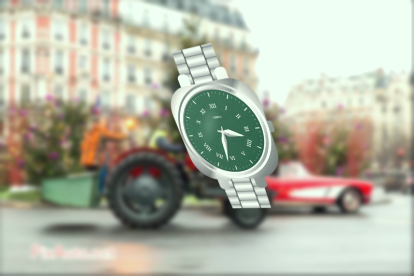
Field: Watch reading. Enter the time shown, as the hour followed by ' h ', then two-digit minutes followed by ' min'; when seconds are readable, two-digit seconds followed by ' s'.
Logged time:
3 h 32 min
